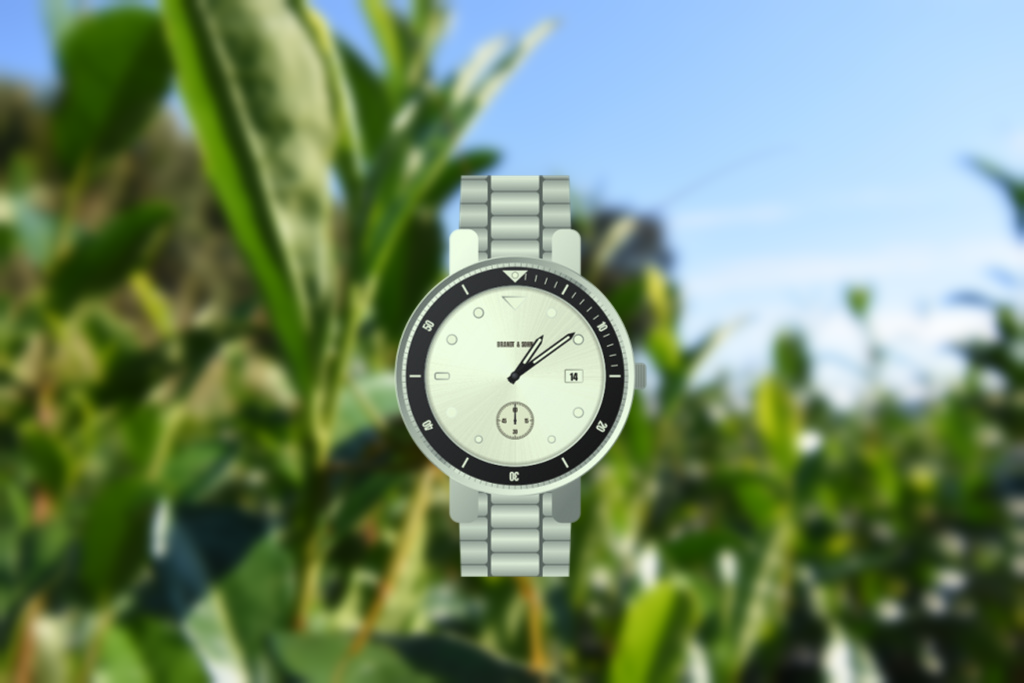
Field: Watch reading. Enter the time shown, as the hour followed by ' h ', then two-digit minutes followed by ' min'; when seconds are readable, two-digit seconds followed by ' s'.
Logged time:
1 h 09 min
